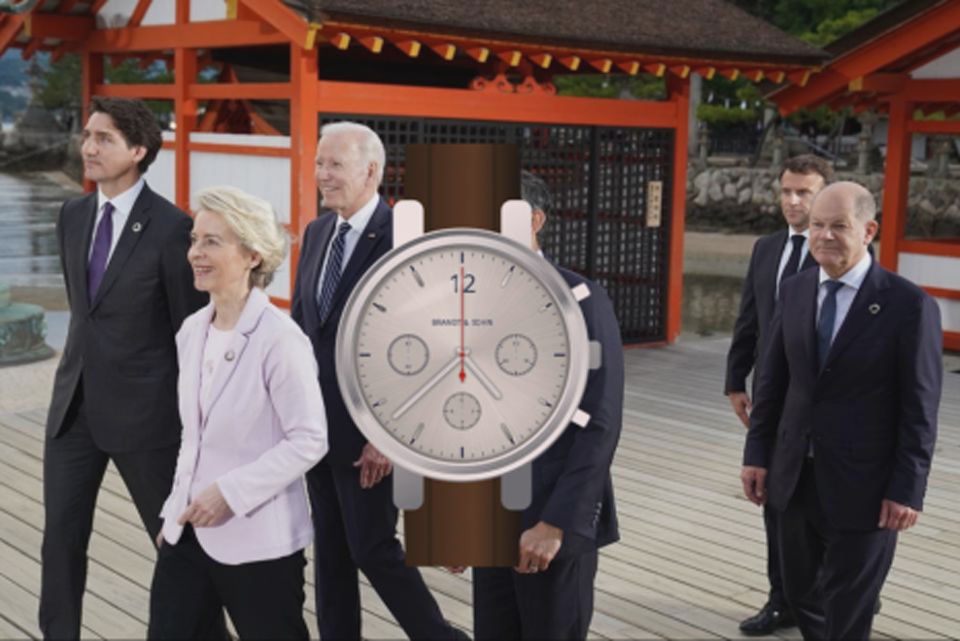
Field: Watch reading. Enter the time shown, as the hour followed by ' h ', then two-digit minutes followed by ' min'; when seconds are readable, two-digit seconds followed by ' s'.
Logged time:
4 h 38 min
